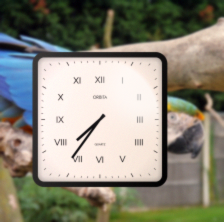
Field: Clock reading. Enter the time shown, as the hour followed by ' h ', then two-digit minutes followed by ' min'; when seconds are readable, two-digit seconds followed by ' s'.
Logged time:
7 h 36 min
